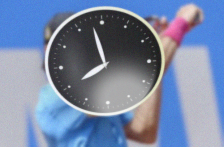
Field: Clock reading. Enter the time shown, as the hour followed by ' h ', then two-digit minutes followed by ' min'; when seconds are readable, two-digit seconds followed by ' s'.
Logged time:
7 h 58 min
